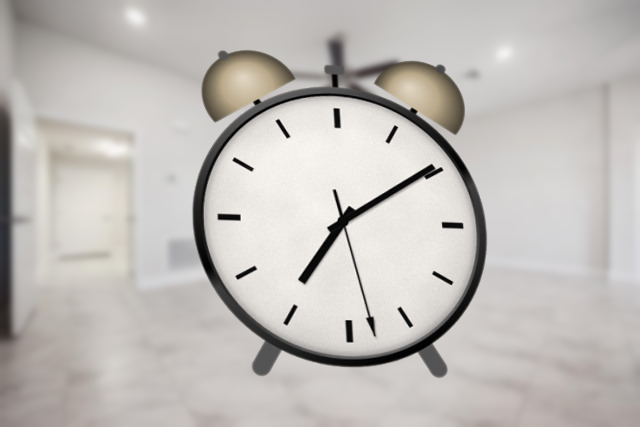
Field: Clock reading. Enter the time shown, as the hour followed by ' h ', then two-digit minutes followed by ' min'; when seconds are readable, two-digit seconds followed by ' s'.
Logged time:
7 h 09 min 28 s
